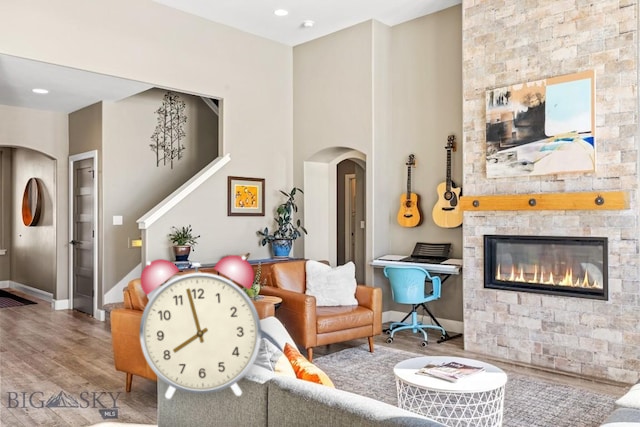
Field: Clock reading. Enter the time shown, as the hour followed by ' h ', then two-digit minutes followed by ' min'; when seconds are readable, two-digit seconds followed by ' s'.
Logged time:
7 h 58 min
